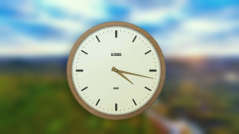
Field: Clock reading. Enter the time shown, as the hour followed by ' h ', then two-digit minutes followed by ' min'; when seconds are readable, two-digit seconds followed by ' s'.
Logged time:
4 h 17 min
